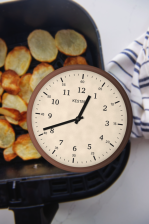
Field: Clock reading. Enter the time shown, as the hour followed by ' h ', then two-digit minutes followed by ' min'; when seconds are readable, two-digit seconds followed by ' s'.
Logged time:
12 h 41 min
